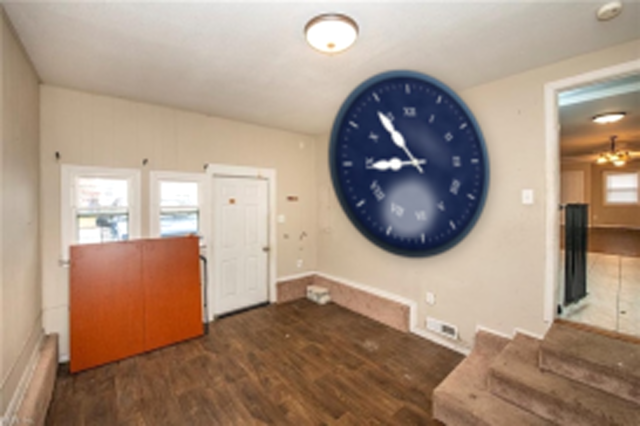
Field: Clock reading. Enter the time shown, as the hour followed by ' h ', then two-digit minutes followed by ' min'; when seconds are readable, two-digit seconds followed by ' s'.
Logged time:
8 h 54 min
